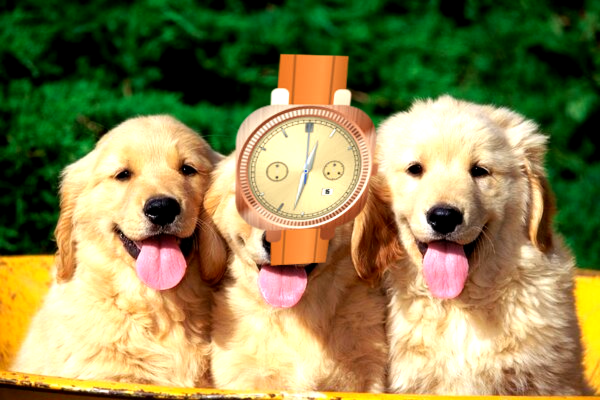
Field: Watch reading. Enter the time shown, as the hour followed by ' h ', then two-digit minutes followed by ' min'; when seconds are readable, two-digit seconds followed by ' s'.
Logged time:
12 h 32 min
